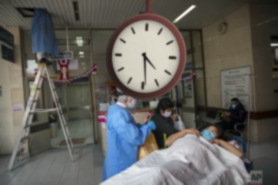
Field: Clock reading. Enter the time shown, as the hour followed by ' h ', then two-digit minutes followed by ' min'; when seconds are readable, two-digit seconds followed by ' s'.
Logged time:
4 h 29 min
